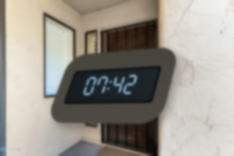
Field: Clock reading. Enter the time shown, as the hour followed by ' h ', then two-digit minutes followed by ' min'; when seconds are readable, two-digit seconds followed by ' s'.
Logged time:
7 h 42 min
